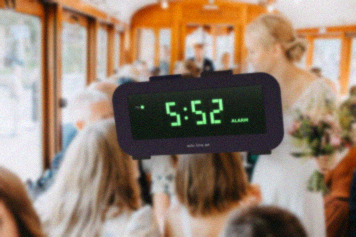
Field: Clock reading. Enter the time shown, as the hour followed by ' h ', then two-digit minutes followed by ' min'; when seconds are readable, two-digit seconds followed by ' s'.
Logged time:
5 h 52 min
